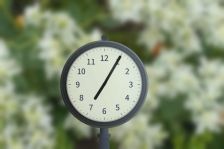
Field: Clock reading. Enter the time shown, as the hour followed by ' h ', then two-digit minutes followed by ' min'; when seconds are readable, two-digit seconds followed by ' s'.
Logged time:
7 h 05 min
